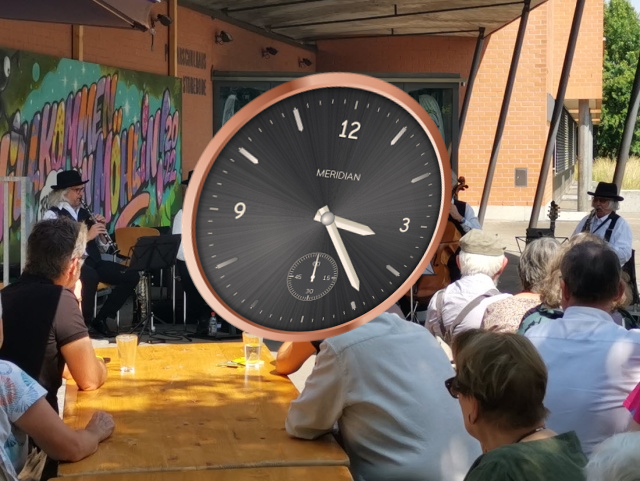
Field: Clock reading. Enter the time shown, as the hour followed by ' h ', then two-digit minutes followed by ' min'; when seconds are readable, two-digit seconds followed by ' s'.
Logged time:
3 h 24 min
